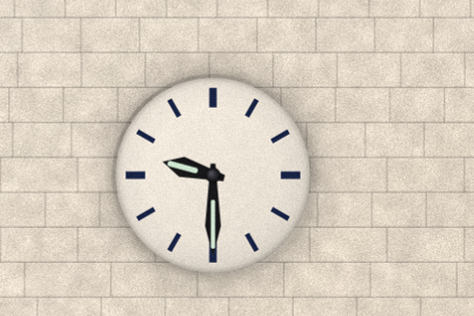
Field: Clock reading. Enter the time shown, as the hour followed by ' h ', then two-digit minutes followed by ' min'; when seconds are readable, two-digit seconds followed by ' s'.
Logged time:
9 h 30 min
